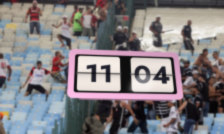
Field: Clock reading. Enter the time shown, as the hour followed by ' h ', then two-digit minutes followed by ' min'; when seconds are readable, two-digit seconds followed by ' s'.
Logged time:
11 h 04 min
